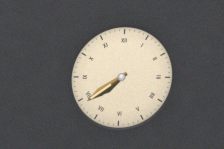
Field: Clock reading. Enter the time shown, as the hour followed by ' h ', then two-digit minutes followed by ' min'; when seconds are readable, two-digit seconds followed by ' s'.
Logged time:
7 h 39 min
